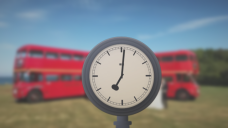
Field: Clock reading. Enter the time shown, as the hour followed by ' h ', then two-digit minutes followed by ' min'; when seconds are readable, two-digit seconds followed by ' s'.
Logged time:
7 h 01 min
